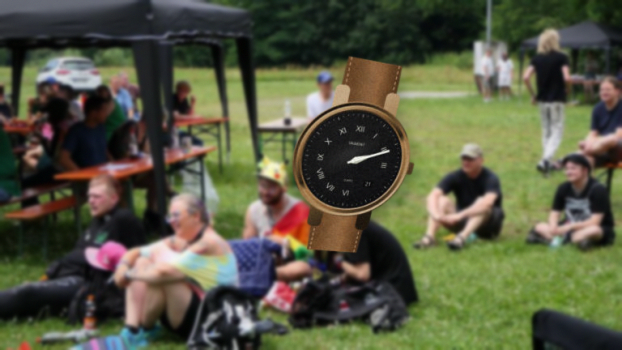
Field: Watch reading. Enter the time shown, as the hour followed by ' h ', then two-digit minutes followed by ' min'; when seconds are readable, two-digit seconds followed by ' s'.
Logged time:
2 h 11 min
